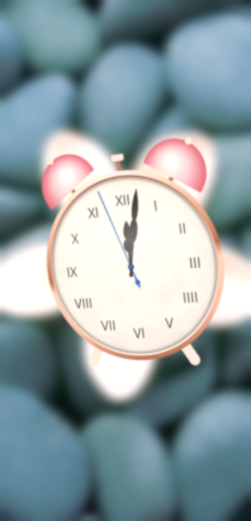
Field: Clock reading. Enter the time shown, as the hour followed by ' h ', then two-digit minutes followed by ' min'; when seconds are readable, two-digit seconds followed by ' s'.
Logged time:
12 h 01 min 57 s
